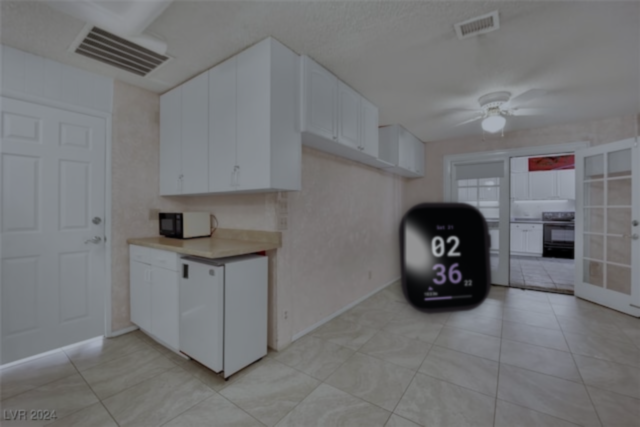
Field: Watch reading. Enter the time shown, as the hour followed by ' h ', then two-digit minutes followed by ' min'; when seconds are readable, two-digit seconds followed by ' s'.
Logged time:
2 h 36 min
